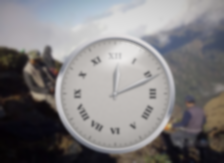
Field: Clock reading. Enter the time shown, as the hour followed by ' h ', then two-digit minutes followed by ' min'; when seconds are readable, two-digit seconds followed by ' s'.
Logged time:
12 h 11 min
